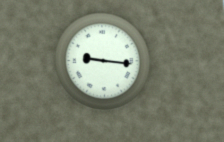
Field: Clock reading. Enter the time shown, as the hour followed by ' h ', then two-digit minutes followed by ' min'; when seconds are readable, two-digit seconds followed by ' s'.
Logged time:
9 h 16 min
